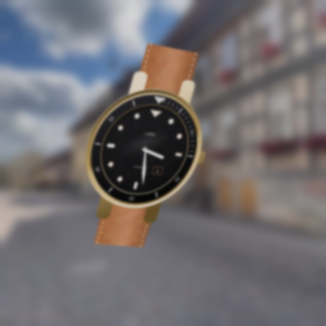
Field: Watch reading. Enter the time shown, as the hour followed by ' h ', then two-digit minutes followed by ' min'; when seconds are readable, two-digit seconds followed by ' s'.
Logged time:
3 h 28 min
